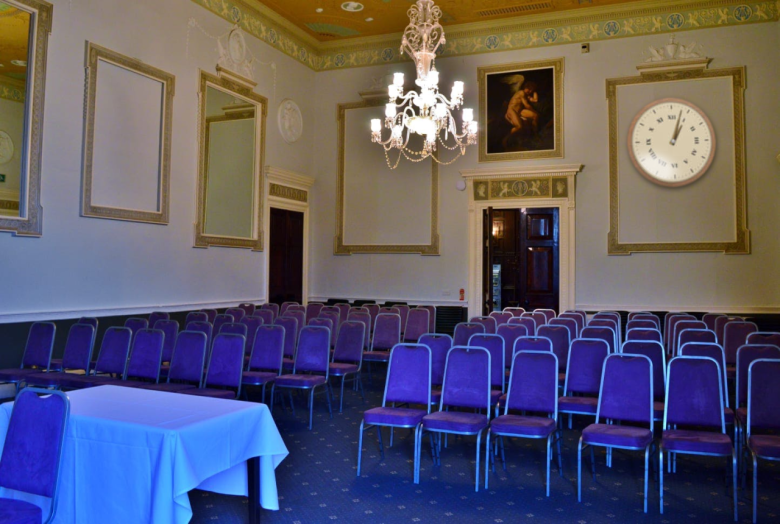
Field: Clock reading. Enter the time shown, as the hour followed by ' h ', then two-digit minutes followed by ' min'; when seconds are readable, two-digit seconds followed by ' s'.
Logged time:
1 h 03 min
